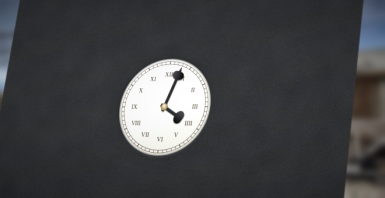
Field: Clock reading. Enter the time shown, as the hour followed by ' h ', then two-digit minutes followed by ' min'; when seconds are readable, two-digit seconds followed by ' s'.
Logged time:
4 h 03 min
